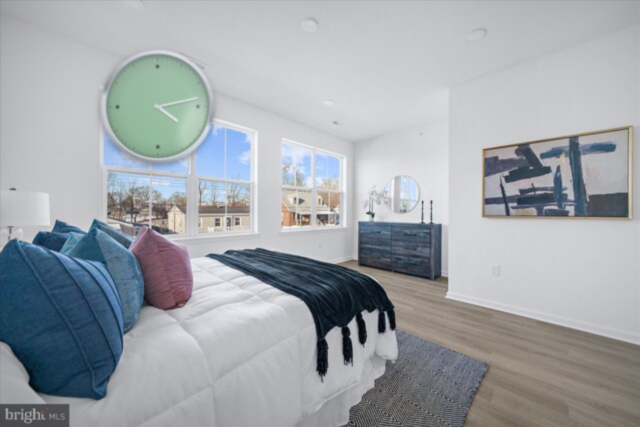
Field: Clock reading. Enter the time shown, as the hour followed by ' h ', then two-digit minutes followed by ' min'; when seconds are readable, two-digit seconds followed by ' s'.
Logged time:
4 h 13 min
